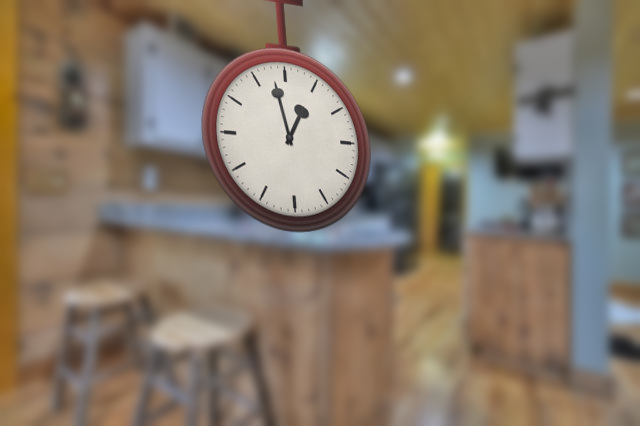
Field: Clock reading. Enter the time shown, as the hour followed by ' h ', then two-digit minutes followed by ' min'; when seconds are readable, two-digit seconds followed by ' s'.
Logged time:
12 h 58 min
